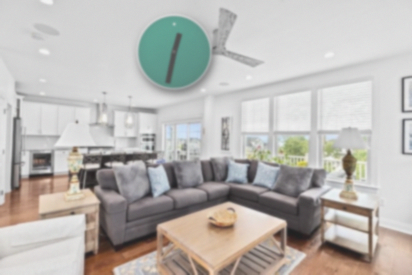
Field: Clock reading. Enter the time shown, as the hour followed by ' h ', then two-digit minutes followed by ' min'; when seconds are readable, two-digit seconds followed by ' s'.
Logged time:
12 h 32 min
